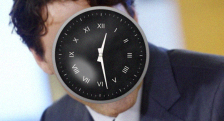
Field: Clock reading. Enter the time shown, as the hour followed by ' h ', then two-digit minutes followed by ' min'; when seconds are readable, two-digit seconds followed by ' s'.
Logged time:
12 h 28 min
